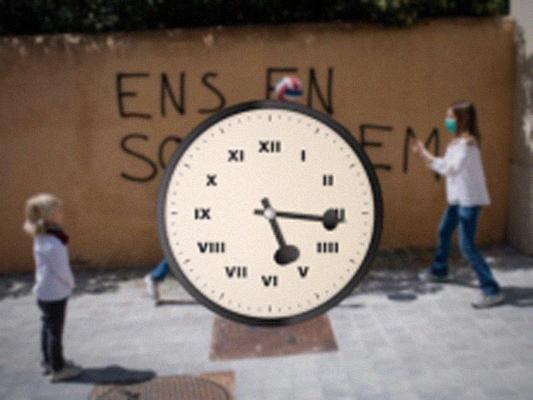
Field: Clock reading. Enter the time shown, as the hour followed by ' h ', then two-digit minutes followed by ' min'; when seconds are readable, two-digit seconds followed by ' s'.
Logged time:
5 h 16 min
